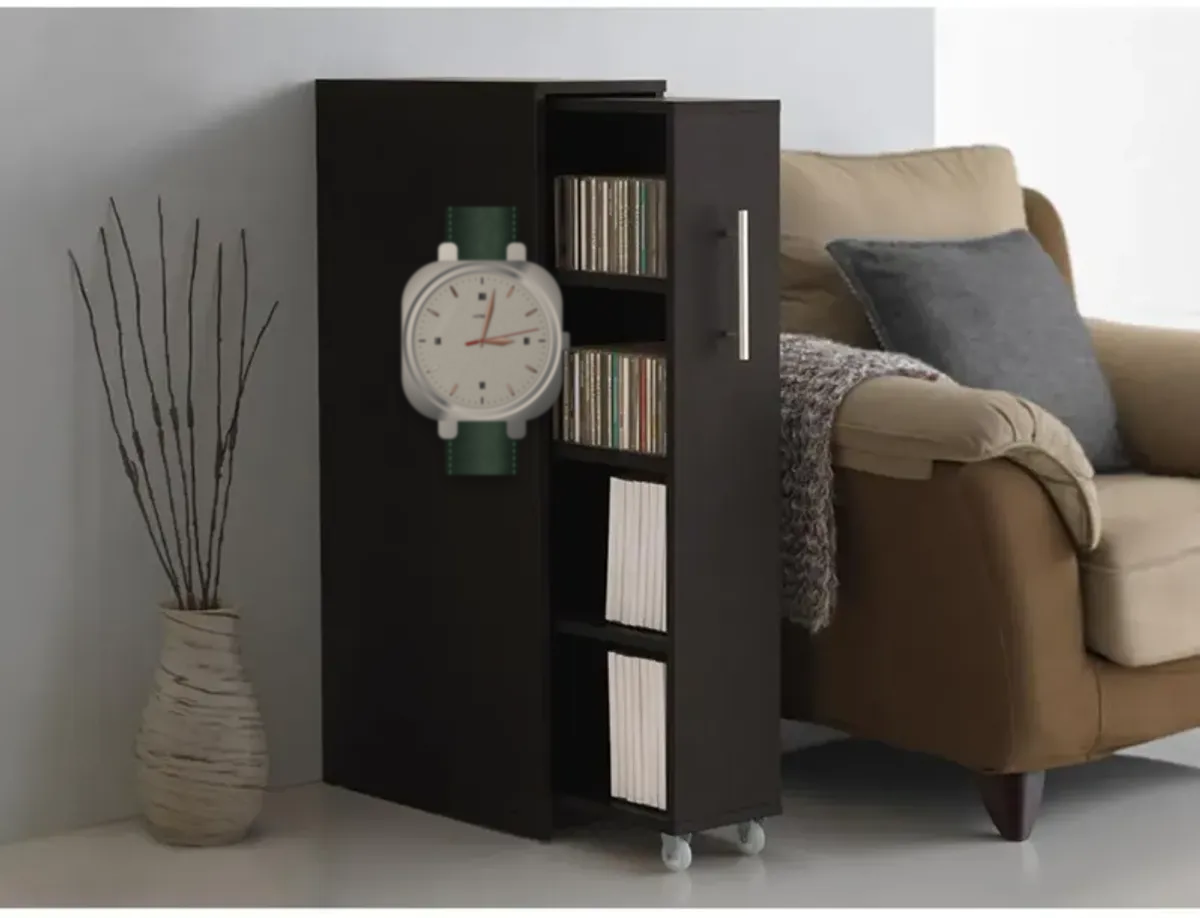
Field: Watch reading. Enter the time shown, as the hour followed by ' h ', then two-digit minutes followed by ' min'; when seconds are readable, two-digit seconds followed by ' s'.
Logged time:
3 h 02 min 13 s
